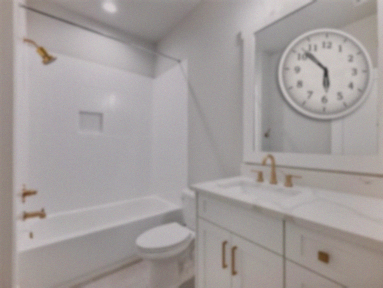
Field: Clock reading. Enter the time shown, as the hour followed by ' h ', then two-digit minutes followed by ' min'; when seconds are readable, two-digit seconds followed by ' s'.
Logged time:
5 h 52 min
